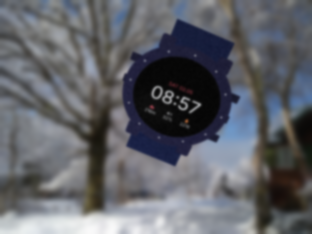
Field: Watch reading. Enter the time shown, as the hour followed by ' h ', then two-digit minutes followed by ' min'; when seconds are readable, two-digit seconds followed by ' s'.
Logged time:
8 h 57 min
